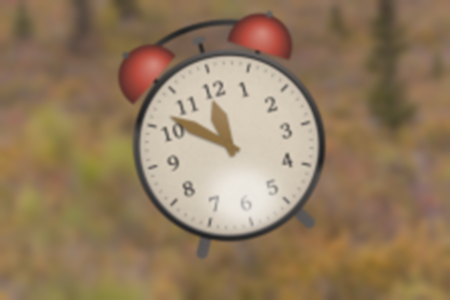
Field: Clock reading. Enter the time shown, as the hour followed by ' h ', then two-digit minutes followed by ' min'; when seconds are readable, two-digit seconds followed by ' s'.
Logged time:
11 h 52 min
